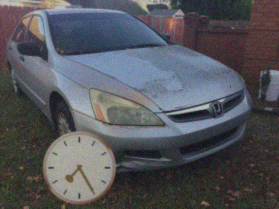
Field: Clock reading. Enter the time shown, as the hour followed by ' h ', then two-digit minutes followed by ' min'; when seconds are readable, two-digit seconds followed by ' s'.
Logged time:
7 h 25 min
